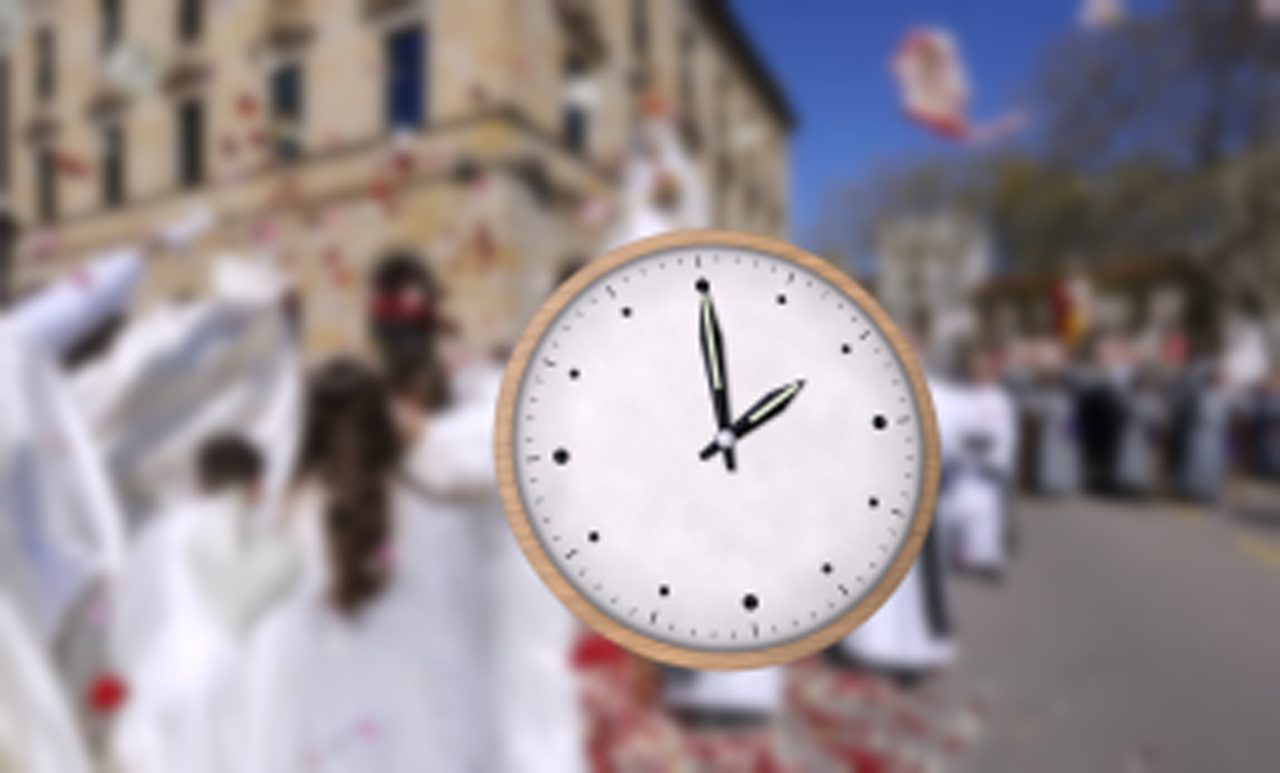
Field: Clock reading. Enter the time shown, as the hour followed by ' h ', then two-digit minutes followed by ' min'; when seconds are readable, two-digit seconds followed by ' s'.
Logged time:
2 h 00 min
